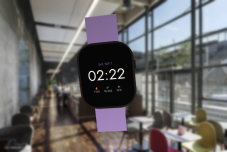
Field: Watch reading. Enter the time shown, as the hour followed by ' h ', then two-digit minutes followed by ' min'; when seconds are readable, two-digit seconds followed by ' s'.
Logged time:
2 h 22 min
